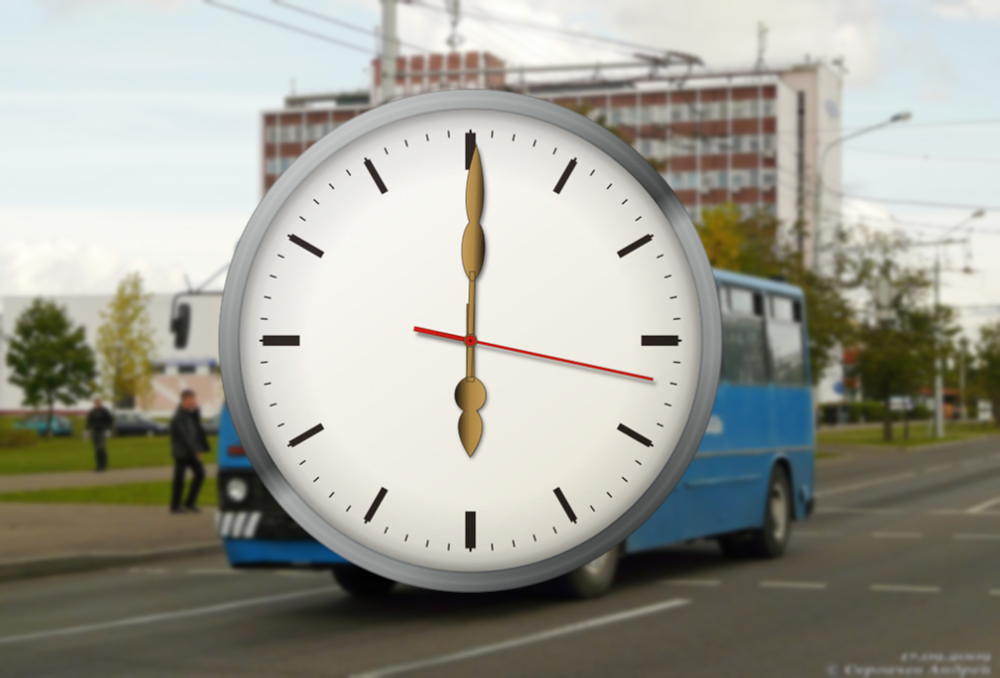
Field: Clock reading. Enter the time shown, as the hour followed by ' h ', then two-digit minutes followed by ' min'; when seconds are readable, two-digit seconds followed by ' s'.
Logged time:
6 h 00 min 17 s
